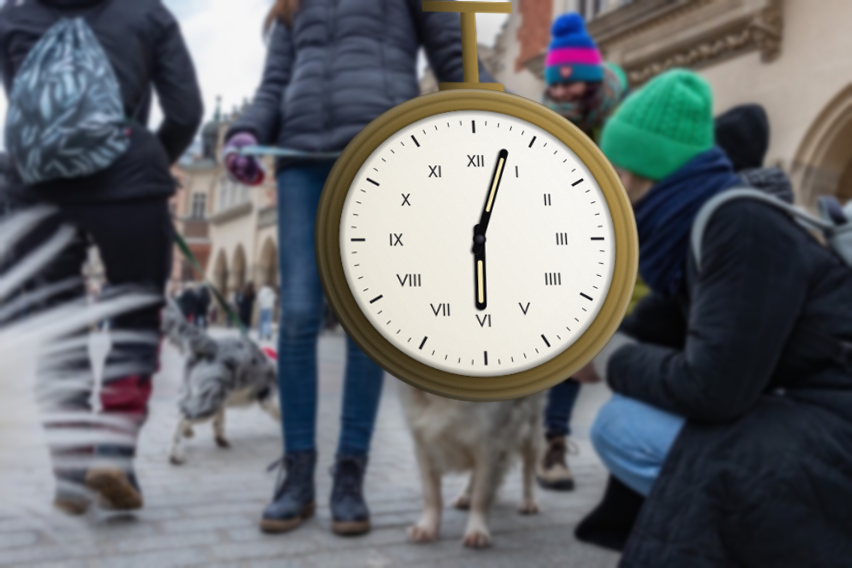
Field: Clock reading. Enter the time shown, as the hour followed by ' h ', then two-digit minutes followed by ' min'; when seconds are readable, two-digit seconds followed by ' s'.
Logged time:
6 h 03 min
